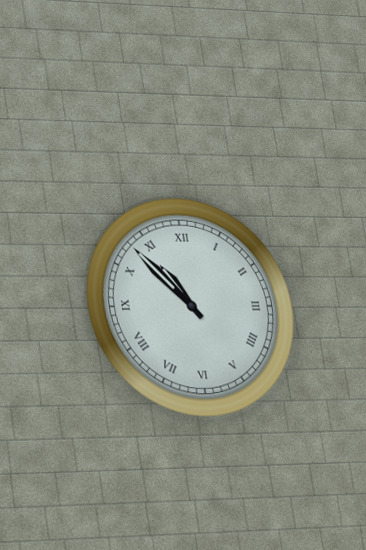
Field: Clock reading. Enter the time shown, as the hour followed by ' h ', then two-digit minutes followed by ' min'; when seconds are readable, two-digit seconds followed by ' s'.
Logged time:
10 h 53 min
